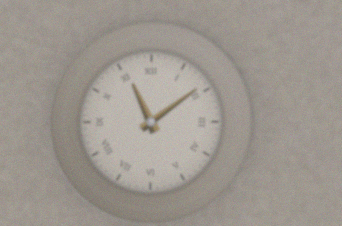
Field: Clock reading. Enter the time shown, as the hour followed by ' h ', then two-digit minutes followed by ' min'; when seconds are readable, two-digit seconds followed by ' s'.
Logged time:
11 h 09 min
